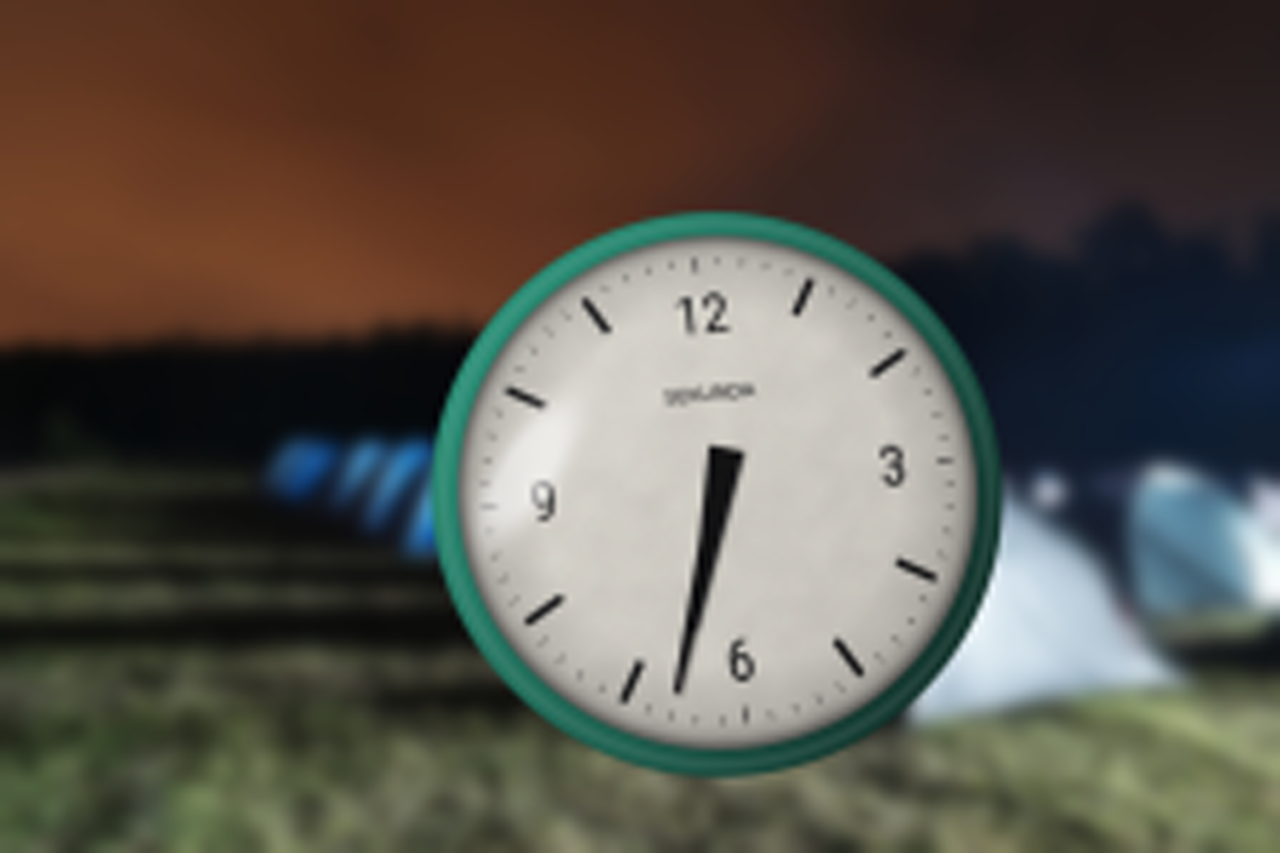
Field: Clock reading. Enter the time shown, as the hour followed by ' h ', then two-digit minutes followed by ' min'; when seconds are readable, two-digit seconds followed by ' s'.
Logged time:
6 h 33 min
